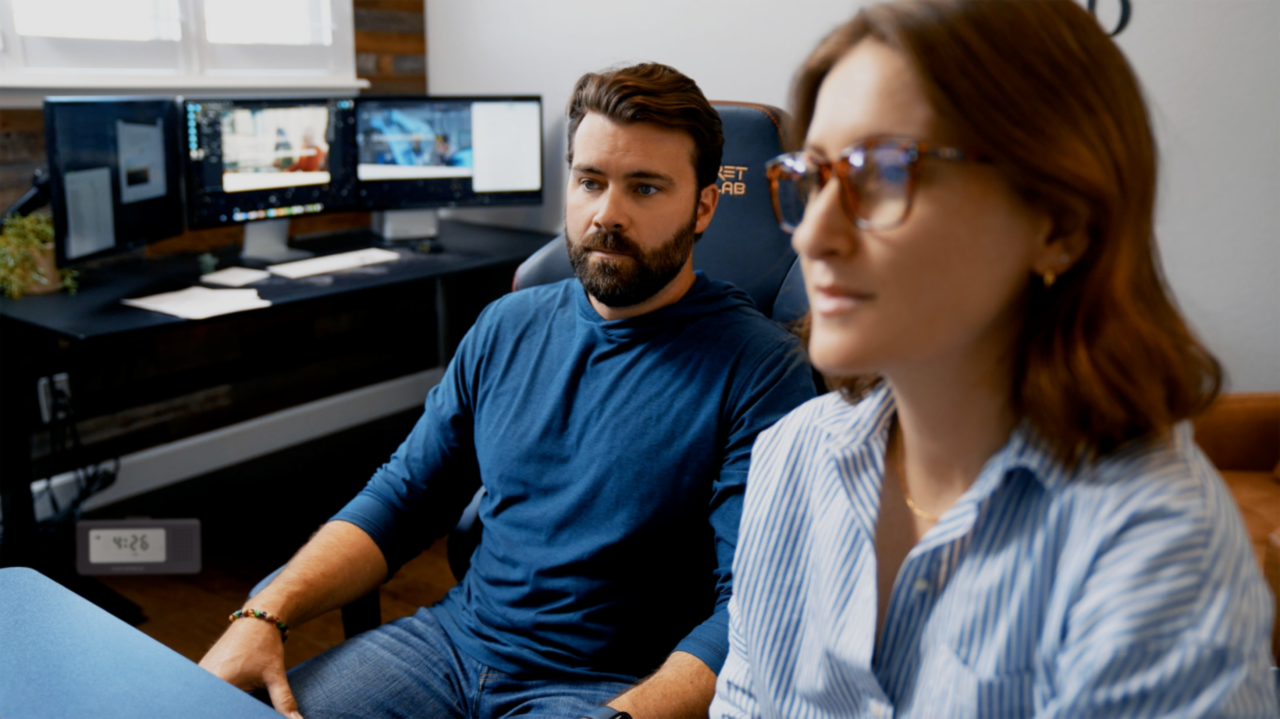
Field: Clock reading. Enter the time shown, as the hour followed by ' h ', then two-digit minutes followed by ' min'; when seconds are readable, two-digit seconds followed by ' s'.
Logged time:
4 h 26 min
